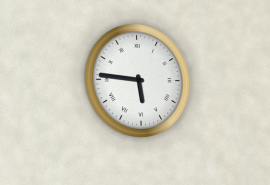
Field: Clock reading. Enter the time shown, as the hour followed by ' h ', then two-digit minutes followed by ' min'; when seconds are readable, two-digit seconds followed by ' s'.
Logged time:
5 h 46 min
